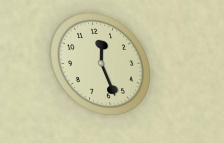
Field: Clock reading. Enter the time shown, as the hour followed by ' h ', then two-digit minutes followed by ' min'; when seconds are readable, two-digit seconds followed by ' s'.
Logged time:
12 h 28 min
